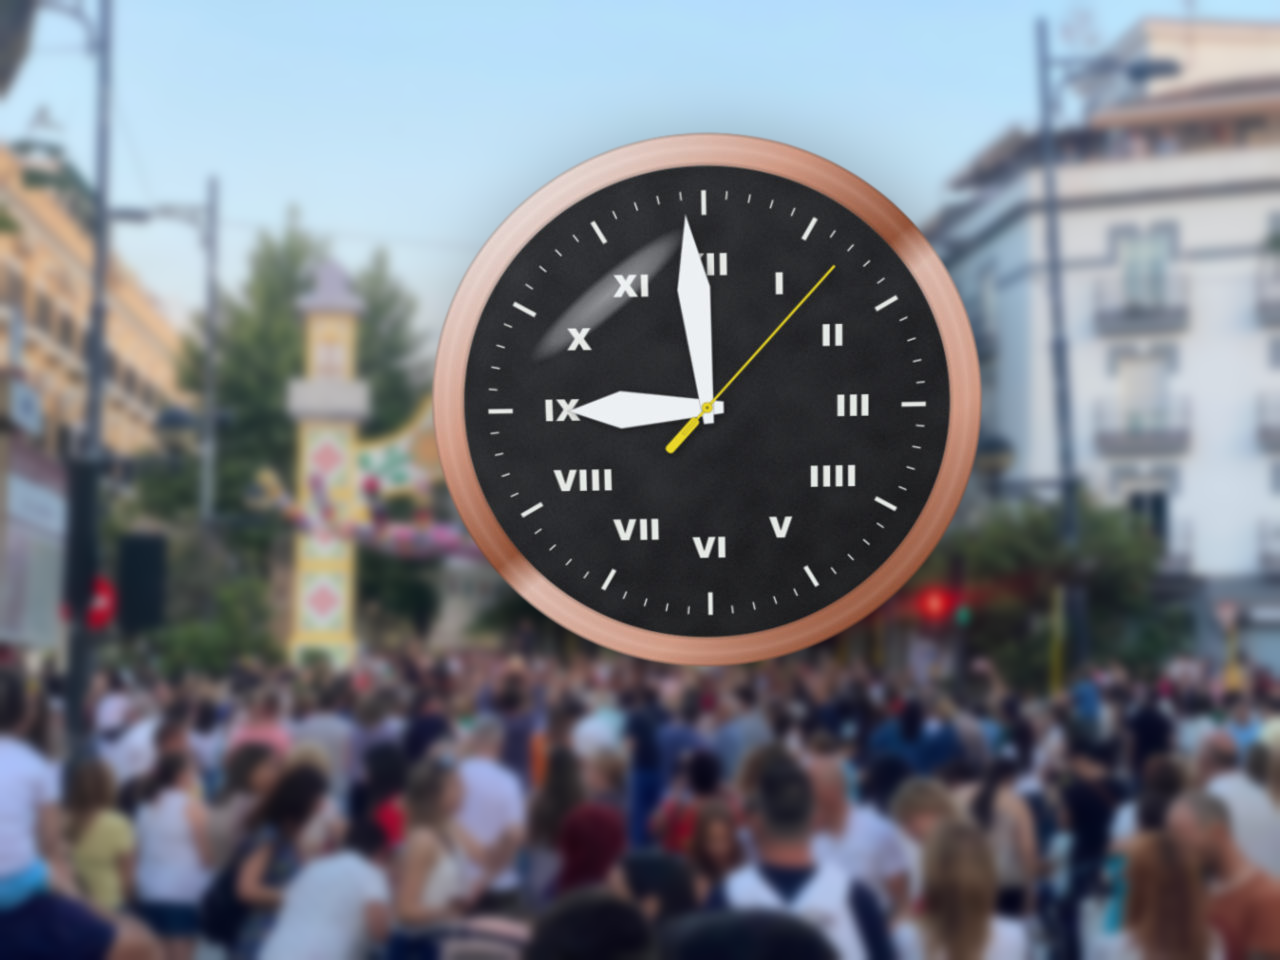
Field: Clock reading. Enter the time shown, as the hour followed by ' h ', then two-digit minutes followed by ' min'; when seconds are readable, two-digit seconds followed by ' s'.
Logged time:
8 h 59 min 07 s
